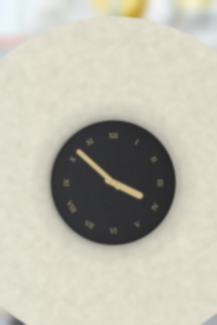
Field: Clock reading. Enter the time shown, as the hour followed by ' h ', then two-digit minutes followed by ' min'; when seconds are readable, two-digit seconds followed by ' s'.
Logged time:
3 h 52 min
